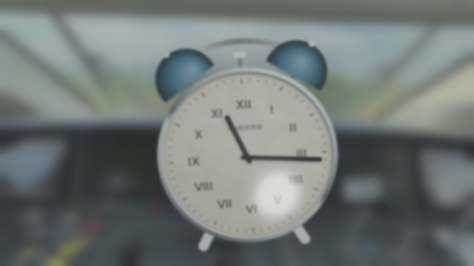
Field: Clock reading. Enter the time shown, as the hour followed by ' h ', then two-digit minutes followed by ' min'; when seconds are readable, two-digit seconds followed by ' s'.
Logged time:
11 h 16 min
